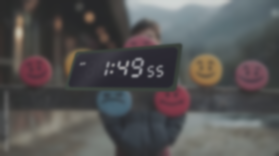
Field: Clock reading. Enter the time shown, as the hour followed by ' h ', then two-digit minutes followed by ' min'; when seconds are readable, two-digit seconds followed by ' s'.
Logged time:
1 h 49 min
